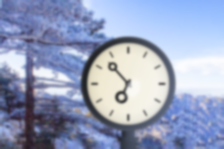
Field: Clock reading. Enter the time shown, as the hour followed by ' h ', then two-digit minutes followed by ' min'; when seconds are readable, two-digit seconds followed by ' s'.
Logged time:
6 h 53 min
